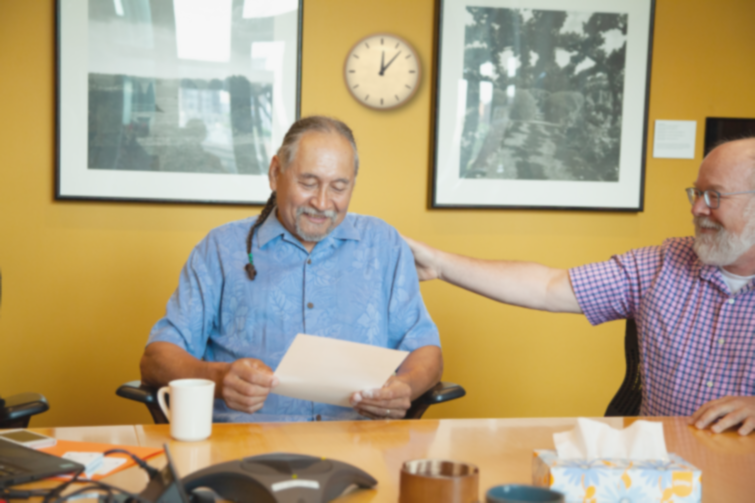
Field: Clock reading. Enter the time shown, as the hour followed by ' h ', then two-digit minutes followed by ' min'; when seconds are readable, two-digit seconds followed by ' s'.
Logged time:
12 h 07 min
